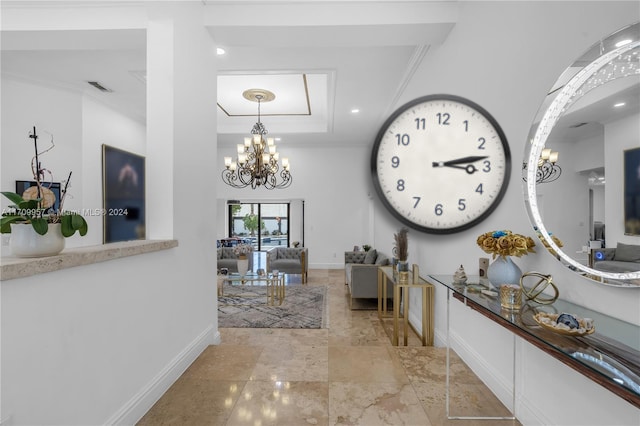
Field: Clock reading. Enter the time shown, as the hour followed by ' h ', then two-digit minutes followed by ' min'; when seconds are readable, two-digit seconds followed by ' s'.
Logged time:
3 h 13 min
